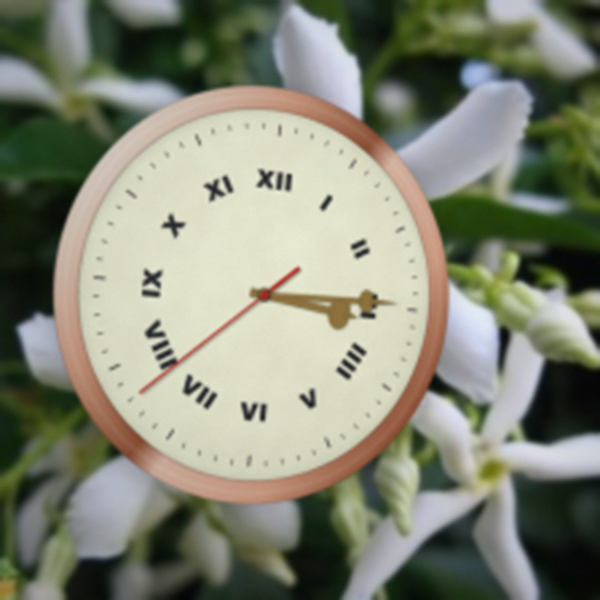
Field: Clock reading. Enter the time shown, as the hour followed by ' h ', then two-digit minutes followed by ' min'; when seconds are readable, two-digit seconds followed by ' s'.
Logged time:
3 h 14 min 38 s
